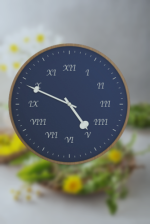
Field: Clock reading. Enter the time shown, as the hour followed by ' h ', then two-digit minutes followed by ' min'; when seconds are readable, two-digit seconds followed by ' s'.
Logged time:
4 h 49 min
